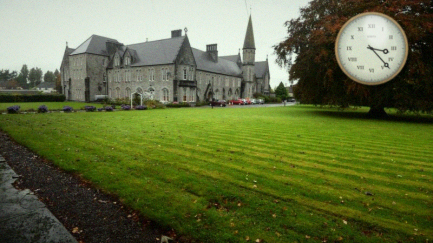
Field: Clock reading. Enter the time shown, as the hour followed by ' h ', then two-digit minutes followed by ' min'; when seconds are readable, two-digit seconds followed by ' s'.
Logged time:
3 h 23 min
